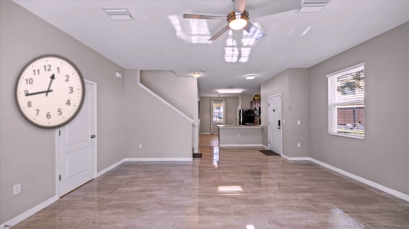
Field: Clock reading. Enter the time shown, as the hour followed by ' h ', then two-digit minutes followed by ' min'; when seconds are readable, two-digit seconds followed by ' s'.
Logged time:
12 h 44 min
